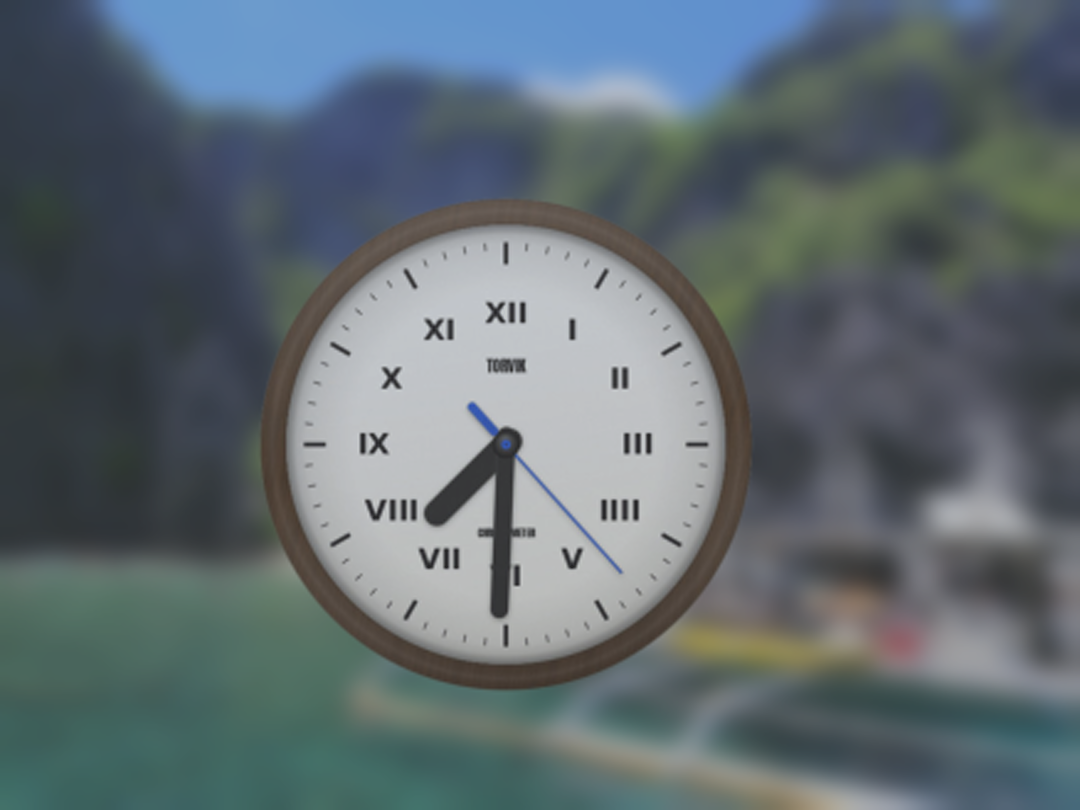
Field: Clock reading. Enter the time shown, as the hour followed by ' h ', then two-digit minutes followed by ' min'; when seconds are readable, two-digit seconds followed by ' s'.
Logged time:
7 h 30 min 23 s
